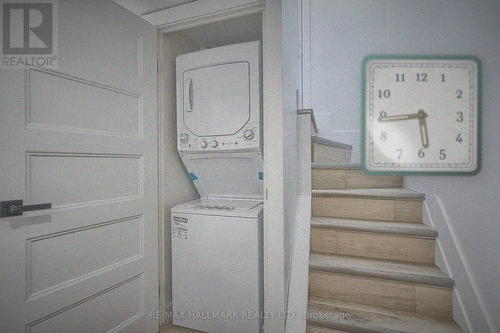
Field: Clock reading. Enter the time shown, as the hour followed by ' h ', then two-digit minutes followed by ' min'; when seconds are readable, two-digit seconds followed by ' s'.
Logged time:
5 h 44 min
